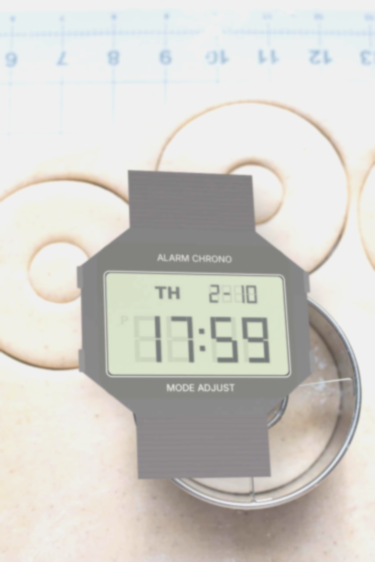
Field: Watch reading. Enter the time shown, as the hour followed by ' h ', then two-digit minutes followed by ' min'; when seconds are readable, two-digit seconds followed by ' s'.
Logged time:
17 h 59 min
